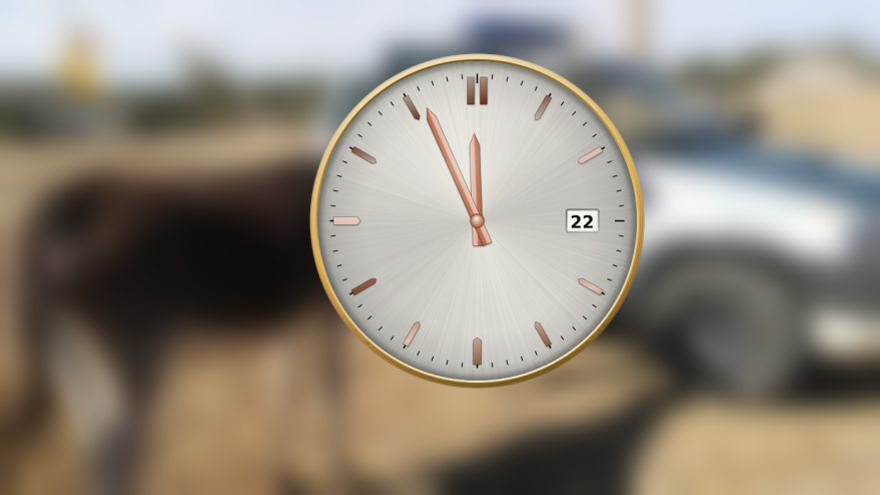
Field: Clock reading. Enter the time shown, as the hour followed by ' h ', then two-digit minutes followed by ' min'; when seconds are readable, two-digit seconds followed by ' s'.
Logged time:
11 h 56 min
